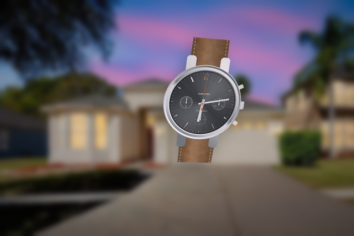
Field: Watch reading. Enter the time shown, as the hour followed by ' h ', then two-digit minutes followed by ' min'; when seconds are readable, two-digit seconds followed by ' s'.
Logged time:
6 h 13 min
